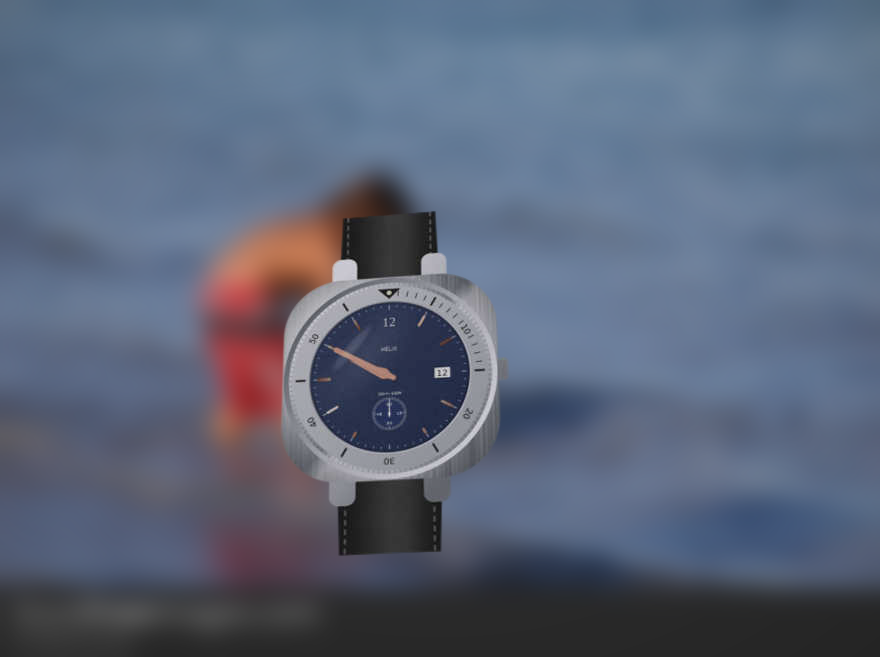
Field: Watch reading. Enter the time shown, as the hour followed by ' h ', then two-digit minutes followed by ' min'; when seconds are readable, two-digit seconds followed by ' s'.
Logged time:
9 h 50 min
